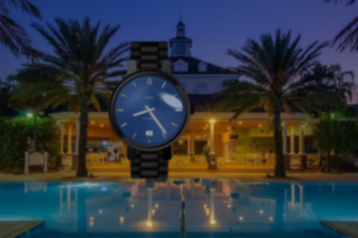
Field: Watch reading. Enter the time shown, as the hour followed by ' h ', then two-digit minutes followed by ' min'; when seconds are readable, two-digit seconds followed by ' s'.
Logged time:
8 h 24 min
